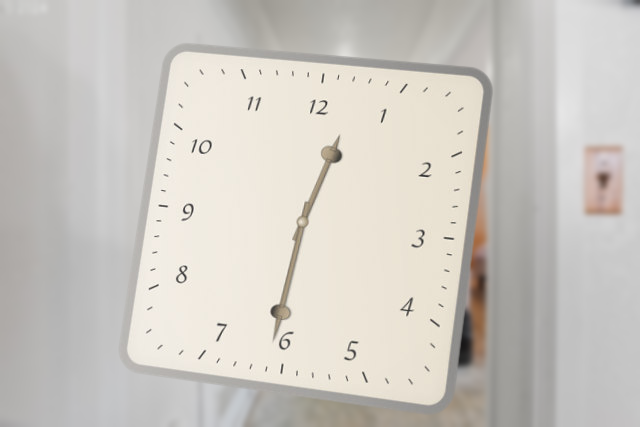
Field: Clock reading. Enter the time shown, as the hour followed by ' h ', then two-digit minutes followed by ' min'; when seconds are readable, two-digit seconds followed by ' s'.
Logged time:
12 h 31 min
